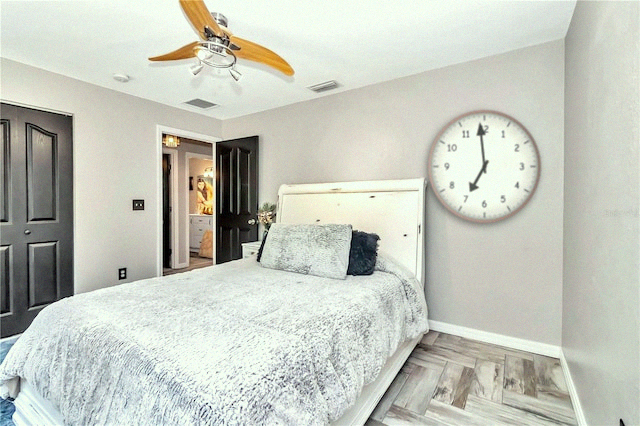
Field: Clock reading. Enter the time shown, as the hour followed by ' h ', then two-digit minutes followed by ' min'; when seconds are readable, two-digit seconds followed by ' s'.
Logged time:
6 h 59 min
